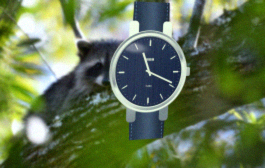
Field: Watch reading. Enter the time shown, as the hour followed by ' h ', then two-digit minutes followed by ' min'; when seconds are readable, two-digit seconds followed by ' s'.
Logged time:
11 h 19 min
